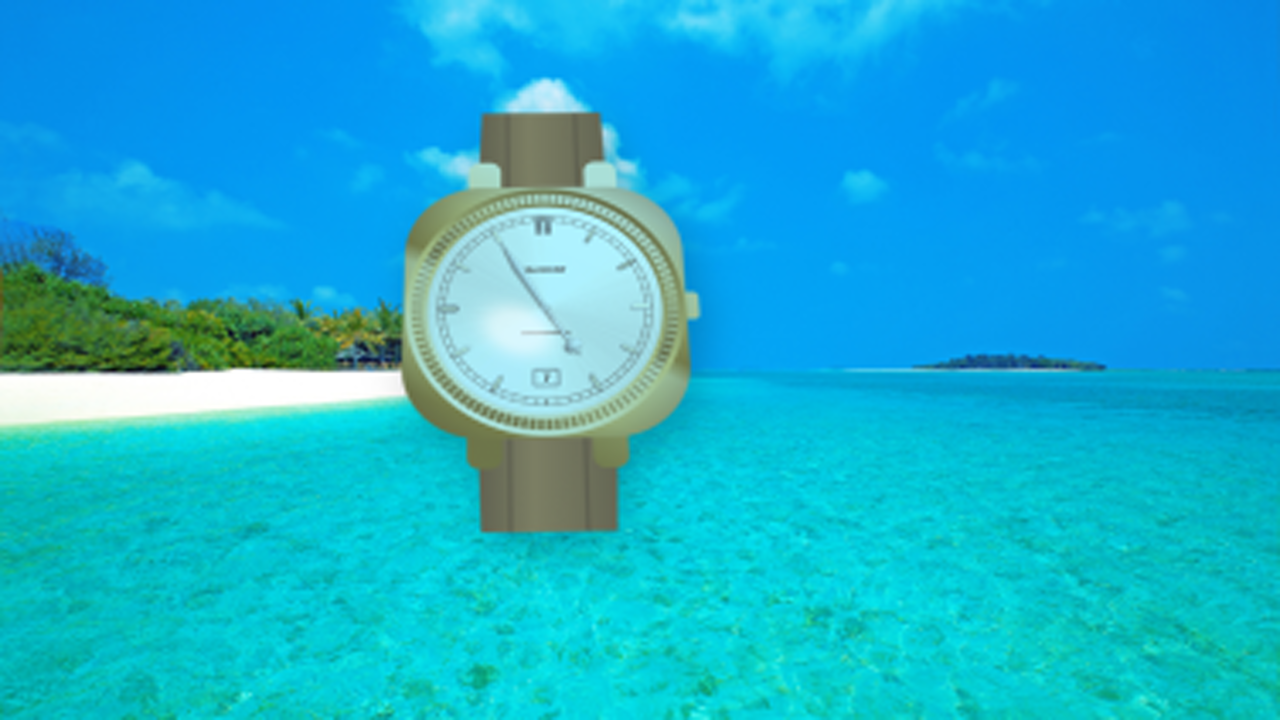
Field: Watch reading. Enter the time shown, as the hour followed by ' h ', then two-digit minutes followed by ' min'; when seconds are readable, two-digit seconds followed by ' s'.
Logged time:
4 h 55 min
